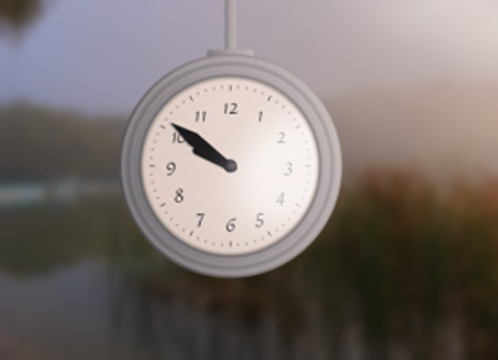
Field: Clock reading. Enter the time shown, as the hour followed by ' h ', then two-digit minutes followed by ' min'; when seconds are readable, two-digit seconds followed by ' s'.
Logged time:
9 h 51 min
